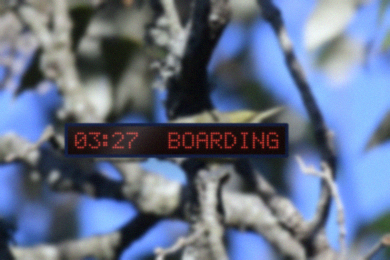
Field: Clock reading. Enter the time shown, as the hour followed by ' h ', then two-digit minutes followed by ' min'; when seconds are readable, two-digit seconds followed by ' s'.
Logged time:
3 h 27 min
